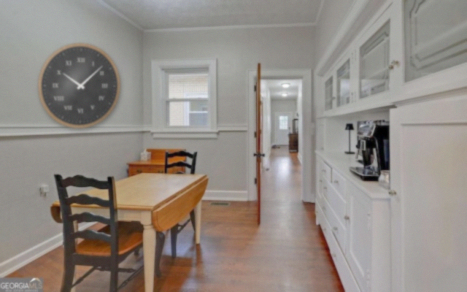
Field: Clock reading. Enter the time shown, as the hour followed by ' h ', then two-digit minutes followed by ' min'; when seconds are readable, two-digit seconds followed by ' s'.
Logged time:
10 h 08 min
